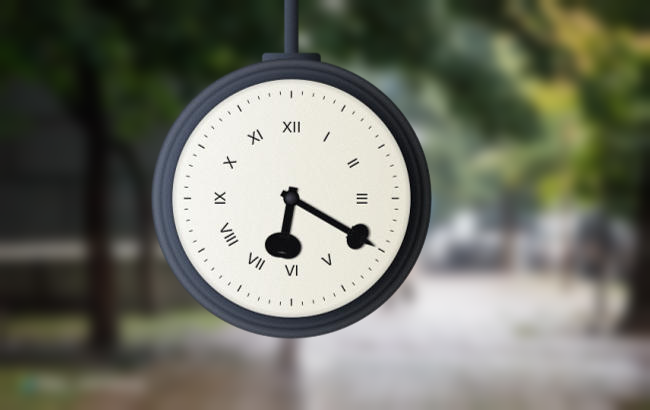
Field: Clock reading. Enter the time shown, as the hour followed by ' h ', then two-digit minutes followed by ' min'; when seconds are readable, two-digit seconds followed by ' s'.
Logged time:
6 h 20 min
